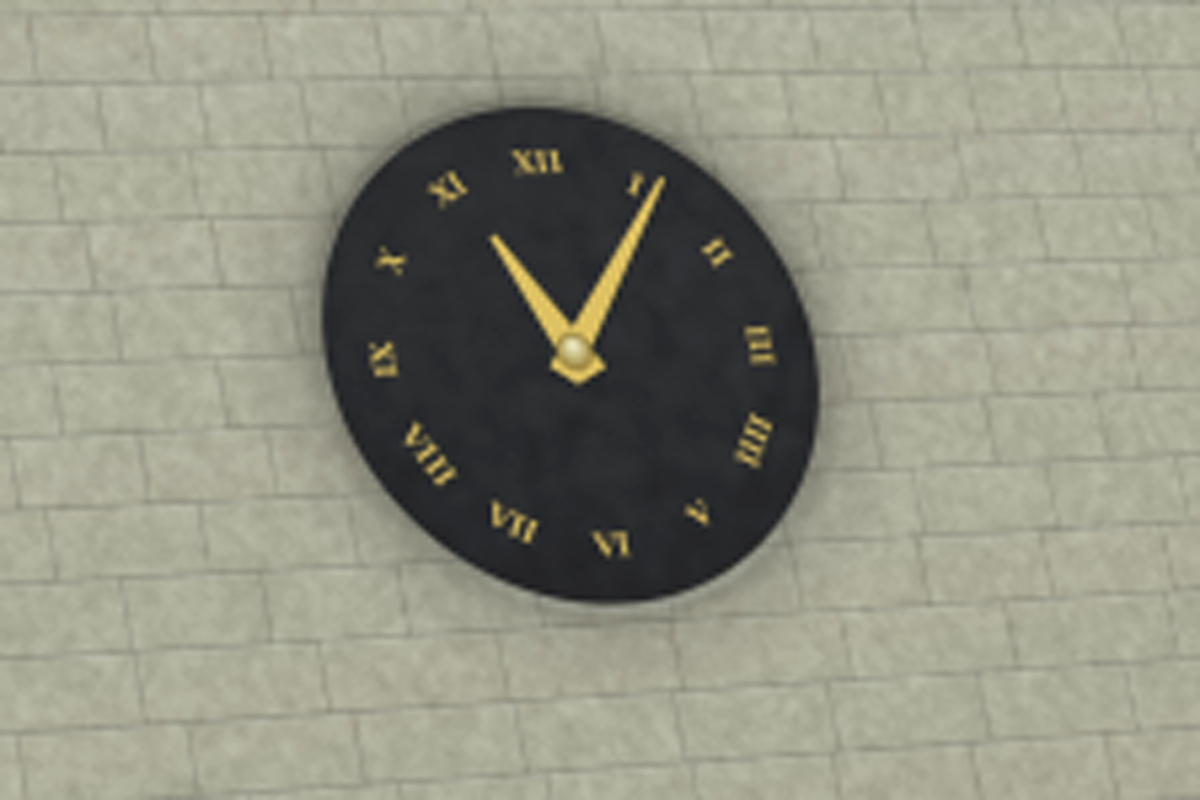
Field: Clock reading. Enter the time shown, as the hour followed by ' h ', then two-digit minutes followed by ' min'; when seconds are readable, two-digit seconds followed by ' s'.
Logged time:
11 h 06 min
